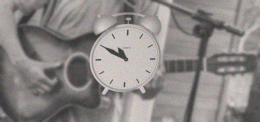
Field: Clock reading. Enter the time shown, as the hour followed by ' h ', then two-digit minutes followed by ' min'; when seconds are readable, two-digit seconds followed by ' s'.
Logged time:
10 h 50 min
